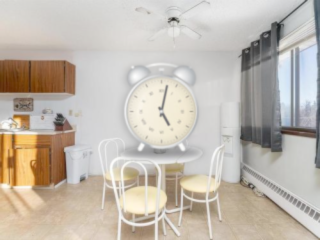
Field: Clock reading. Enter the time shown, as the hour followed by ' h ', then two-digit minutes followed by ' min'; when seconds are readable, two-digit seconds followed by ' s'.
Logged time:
5 h 02 min
